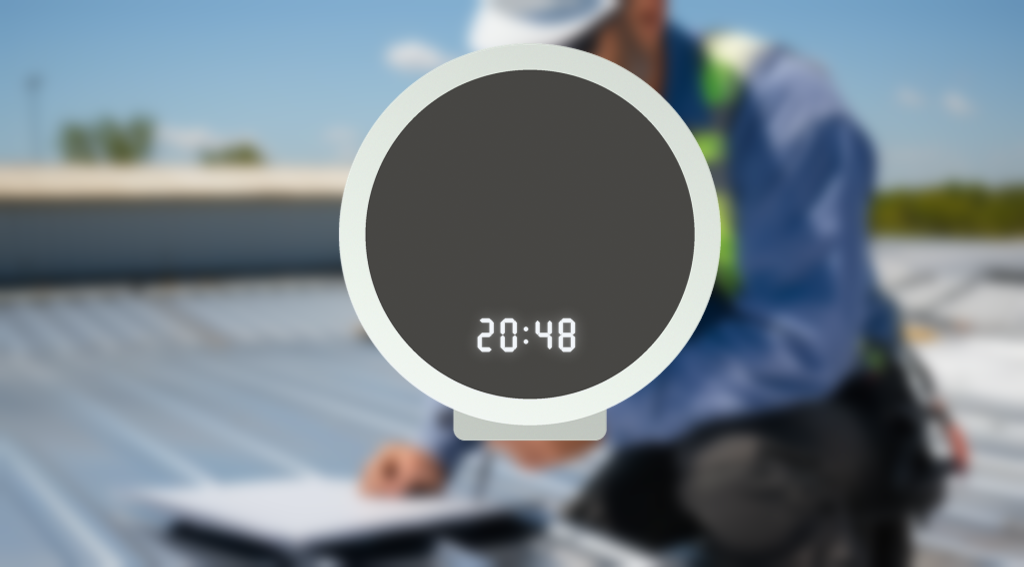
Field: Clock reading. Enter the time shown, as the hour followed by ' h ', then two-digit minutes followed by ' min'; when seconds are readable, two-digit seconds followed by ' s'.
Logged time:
20 h 48 min
